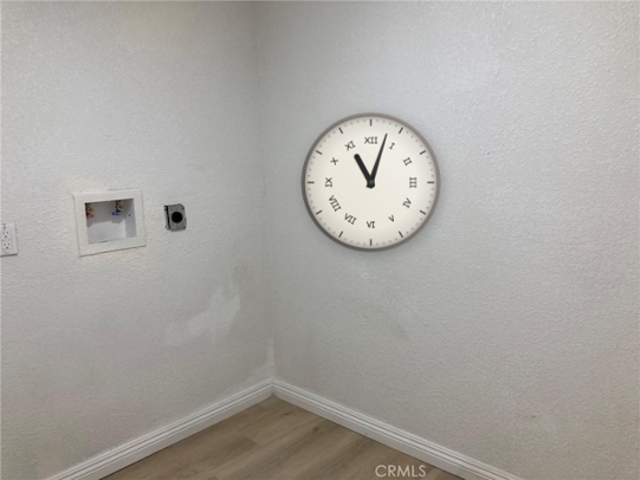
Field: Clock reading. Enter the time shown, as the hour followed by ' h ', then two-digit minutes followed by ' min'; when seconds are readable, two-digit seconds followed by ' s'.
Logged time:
11 h 03 min
